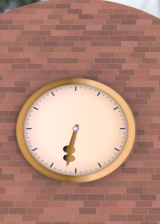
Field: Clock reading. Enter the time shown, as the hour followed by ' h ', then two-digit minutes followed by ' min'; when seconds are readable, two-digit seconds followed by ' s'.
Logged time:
6 h 32 min
